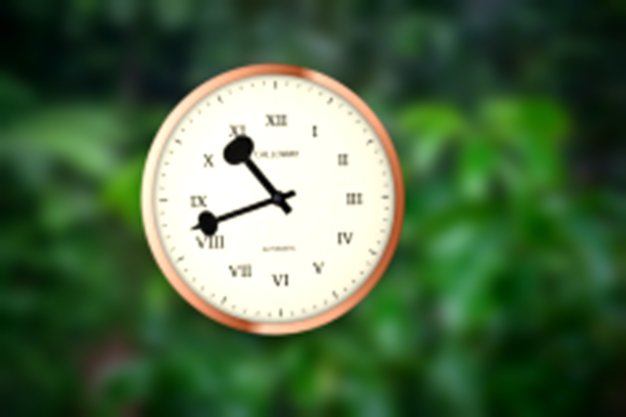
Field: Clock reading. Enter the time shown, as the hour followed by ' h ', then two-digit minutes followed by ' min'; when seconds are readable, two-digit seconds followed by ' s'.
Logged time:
10 h 42 min
